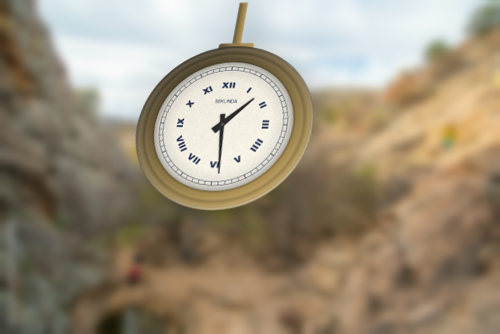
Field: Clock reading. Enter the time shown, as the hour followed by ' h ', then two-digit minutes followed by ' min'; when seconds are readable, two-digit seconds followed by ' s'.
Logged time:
1 h 29 min
